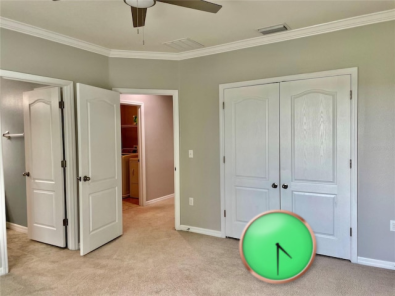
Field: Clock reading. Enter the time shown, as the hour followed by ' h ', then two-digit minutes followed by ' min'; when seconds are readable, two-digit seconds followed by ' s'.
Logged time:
4 h 30 min
